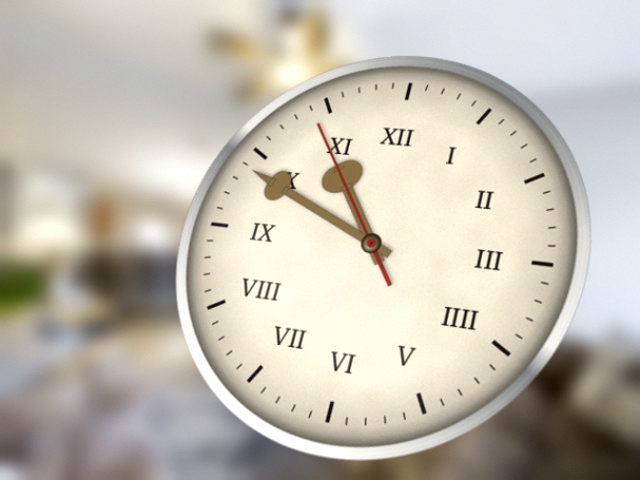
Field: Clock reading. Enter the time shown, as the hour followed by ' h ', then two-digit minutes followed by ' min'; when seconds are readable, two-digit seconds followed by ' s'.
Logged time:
10 h 48 min 54 s
